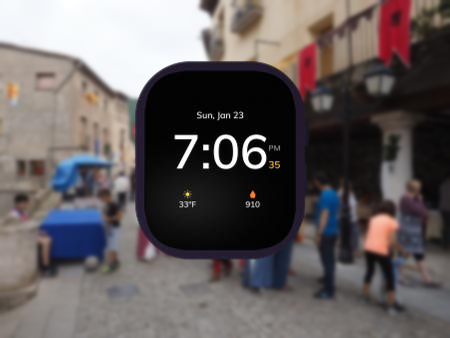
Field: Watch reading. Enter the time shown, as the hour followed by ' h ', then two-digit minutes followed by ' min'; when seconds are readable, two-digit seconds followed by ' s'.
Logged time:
7 h 06 min 35 s
